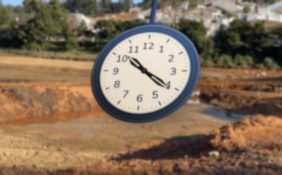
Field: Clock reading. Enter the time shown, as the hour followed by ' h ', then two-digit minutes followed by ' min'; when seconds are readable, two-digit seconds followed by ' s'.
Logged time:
10 h 21 min
